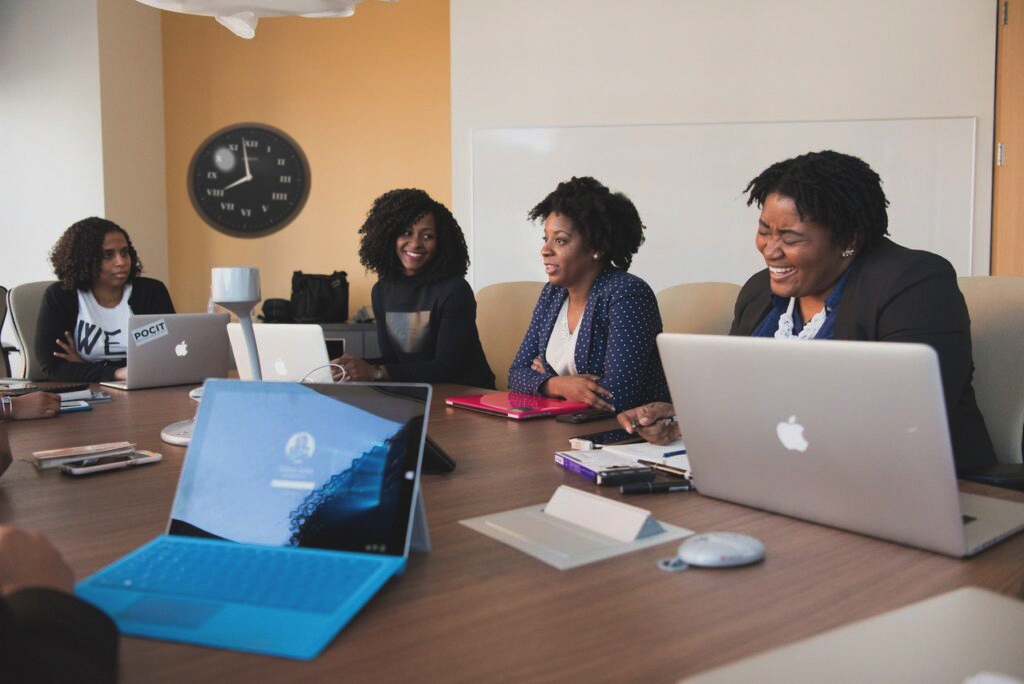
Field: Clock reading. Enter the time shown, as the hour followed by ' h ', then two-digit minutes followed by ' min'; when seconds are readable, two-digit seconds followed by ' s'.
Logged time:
7 h 58 min
